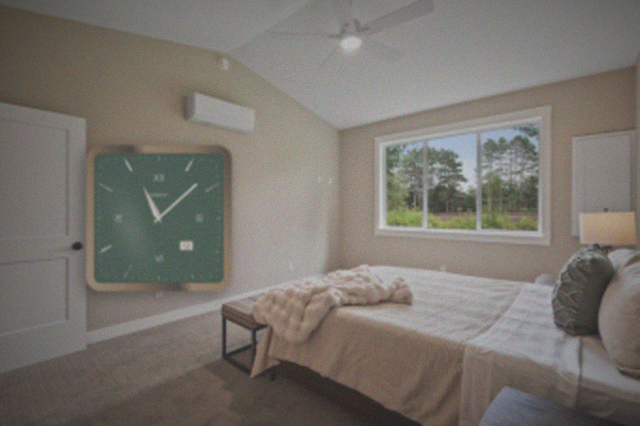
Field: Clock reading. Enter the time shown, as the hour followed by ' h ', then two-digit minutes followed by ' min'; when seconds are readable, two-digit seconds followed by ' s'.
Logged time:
11 h 08 min
